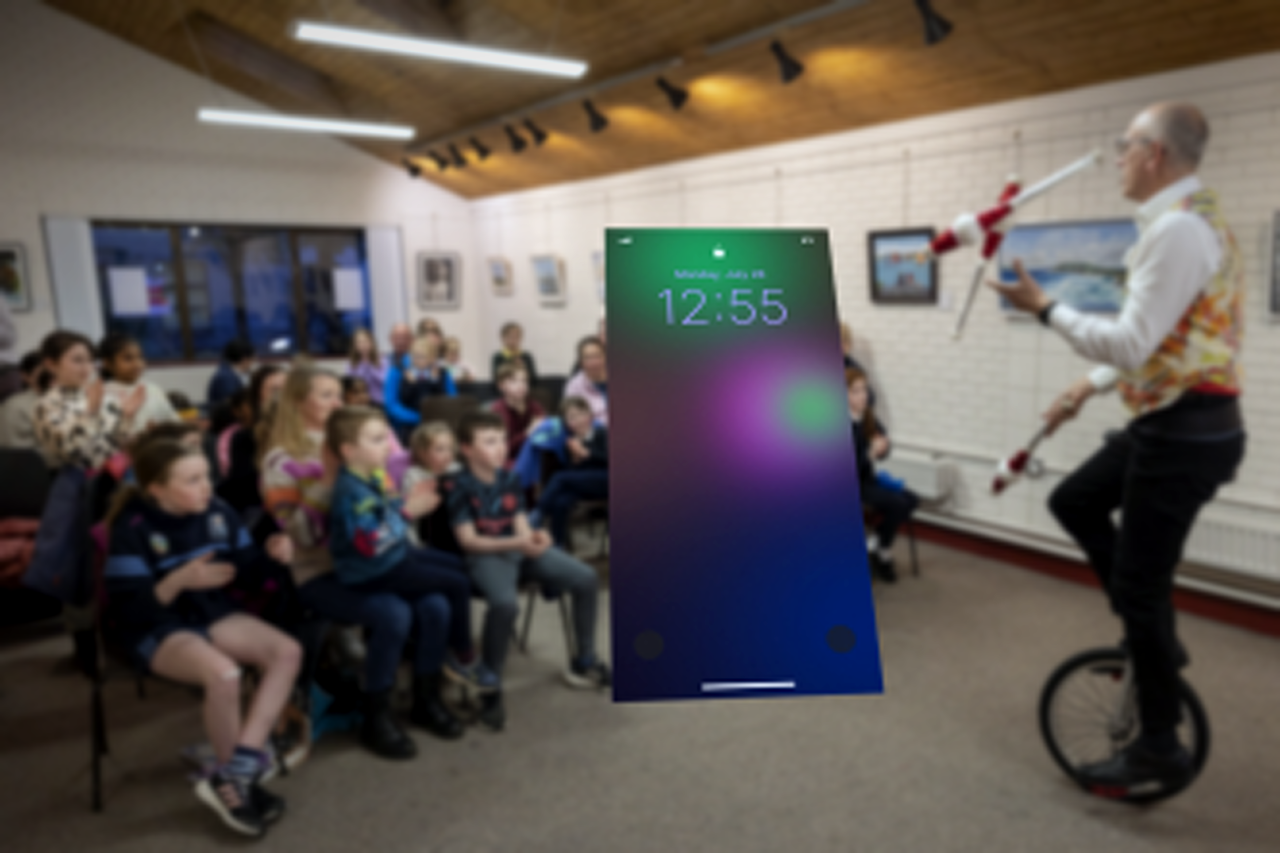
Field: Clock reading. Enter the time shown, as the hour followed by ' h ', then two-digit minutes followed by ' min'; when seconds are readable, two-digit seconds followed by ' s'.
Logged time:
12 h 55 min
